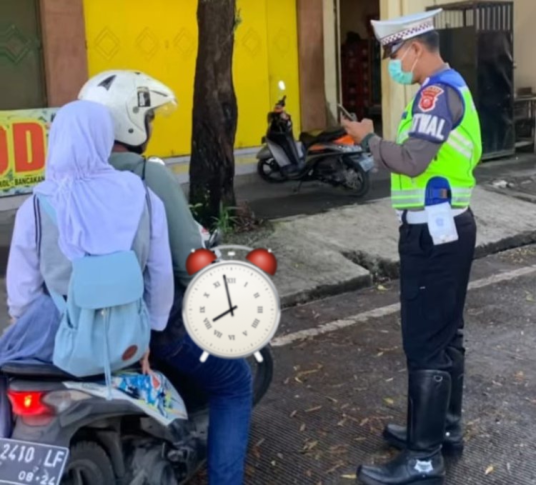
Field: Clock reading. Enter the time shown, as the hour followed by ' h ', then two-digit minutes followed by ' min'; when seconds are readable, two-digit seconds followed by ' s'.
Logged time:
7 h 58 min
